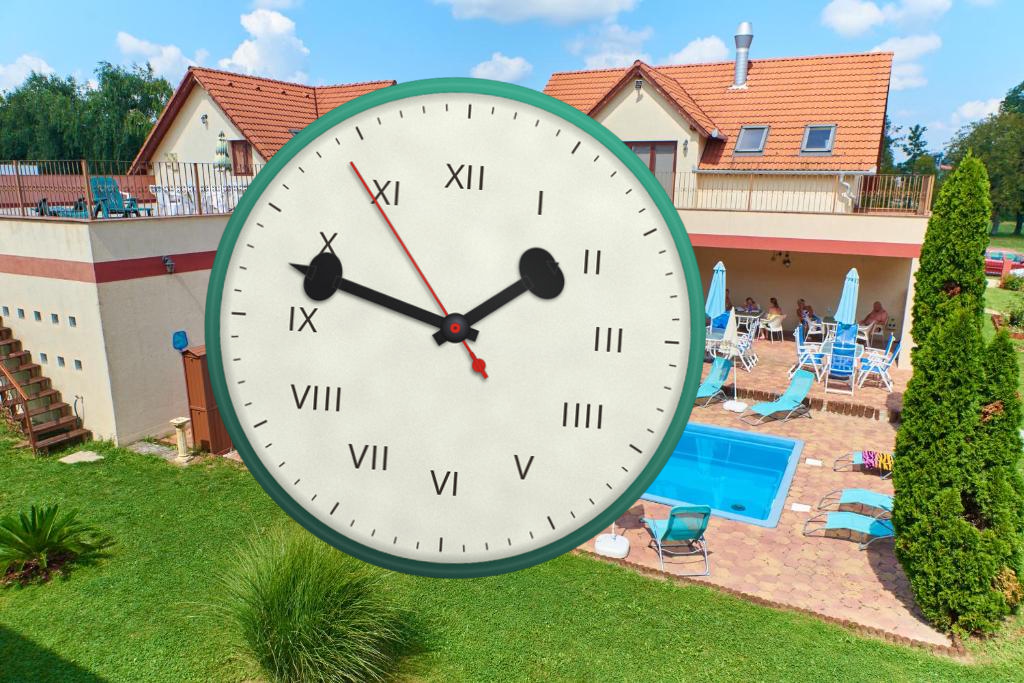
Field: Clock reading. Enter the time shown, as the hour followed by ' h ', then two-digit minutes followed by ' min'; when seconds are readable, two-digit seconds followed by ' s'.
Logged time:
1 h 47 min 54 s
